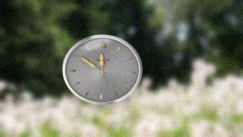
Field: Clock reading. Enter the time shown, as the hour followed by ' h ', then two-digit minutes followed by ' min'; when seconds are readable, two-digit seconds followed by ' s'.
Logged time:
11 h 51 min
